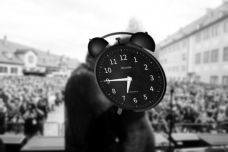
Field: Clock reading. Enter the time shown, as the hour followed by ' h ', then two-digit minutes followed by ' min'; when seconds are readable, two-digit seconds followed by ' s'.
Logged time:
6 h 45 min
